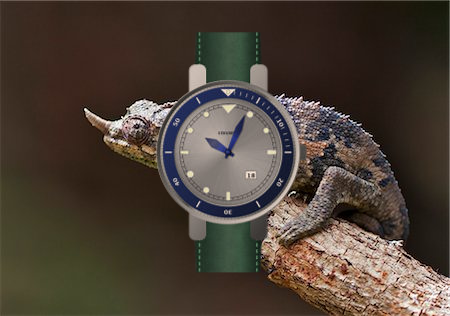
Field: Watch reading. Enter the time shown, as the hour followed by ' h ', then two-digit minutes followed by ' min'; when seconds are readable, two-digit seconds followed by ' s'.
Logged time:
10 h 04 min
